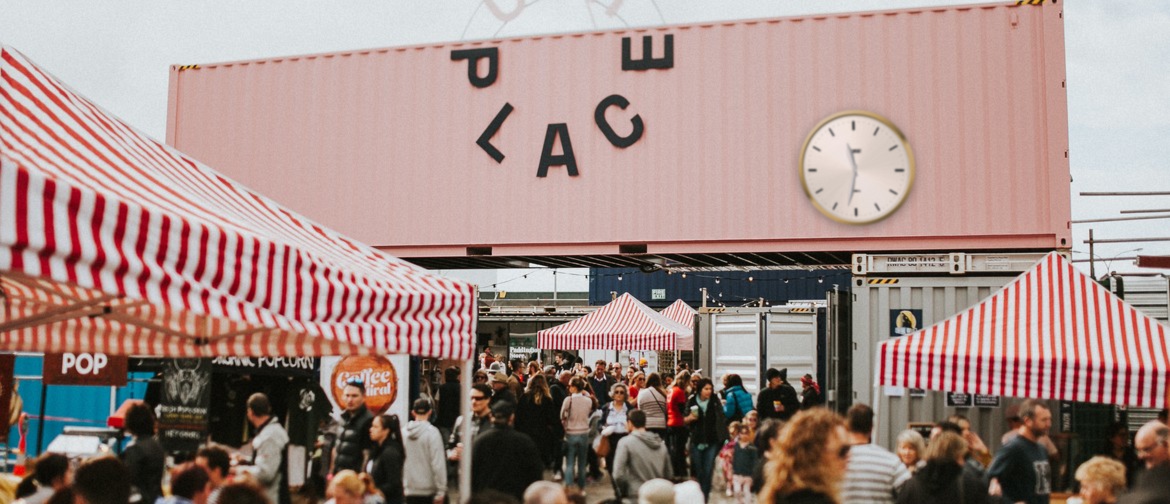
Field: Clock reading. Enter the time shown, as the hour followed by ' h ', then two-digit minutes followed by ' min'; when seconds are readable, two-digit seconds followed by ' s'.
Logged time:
11 h 32 min
